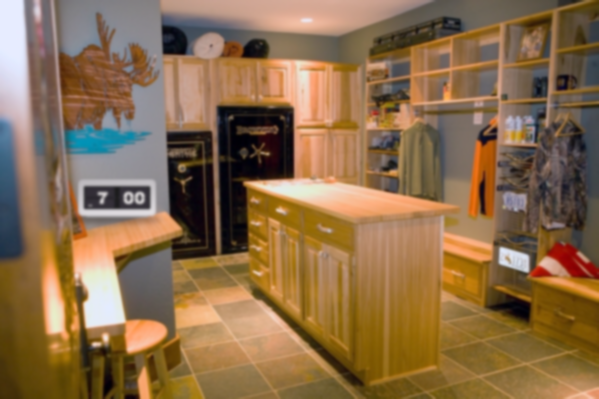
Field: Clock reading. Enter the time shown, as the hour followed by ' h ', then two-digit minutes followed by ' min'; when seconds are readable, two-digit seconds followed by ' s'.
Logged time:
7 h 00 min
